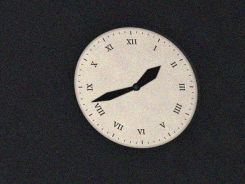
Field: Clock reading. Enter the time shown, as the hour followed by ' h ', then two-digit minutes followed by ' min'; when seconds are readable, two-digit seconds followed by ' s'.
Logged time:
1 h 42 min
